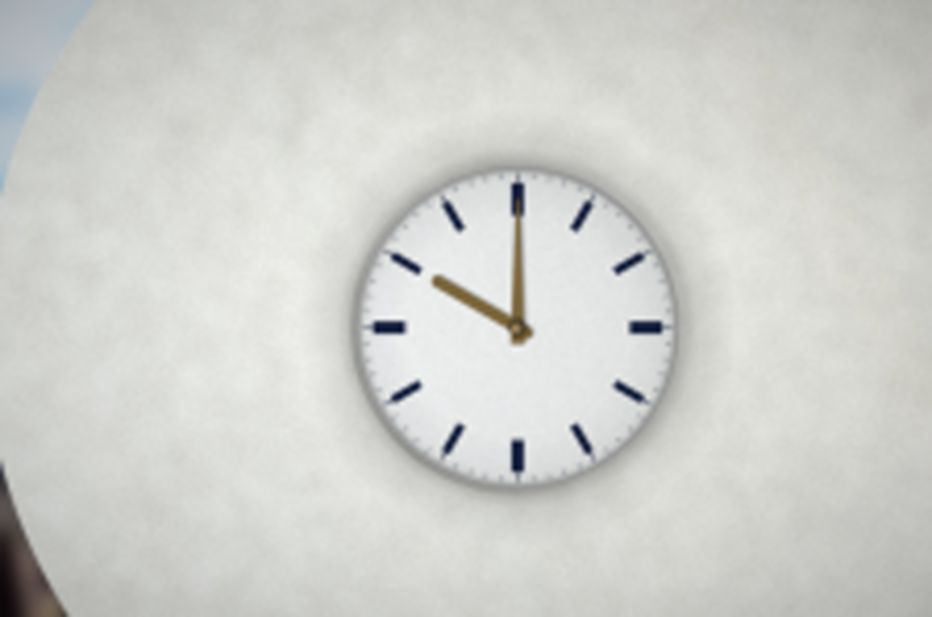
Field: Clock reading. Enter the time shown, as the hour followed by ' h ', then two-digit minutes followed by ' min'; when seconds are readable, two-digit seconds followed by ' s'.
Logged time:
10 h 00 min
